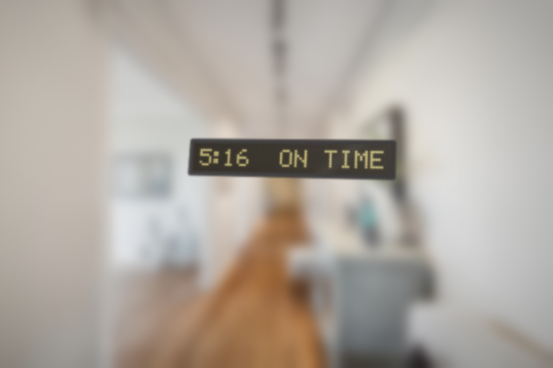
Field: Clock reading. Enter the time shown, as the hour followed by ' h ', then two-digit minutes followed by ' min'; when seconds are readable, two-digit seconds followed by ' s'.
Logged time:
5 h 16 min
